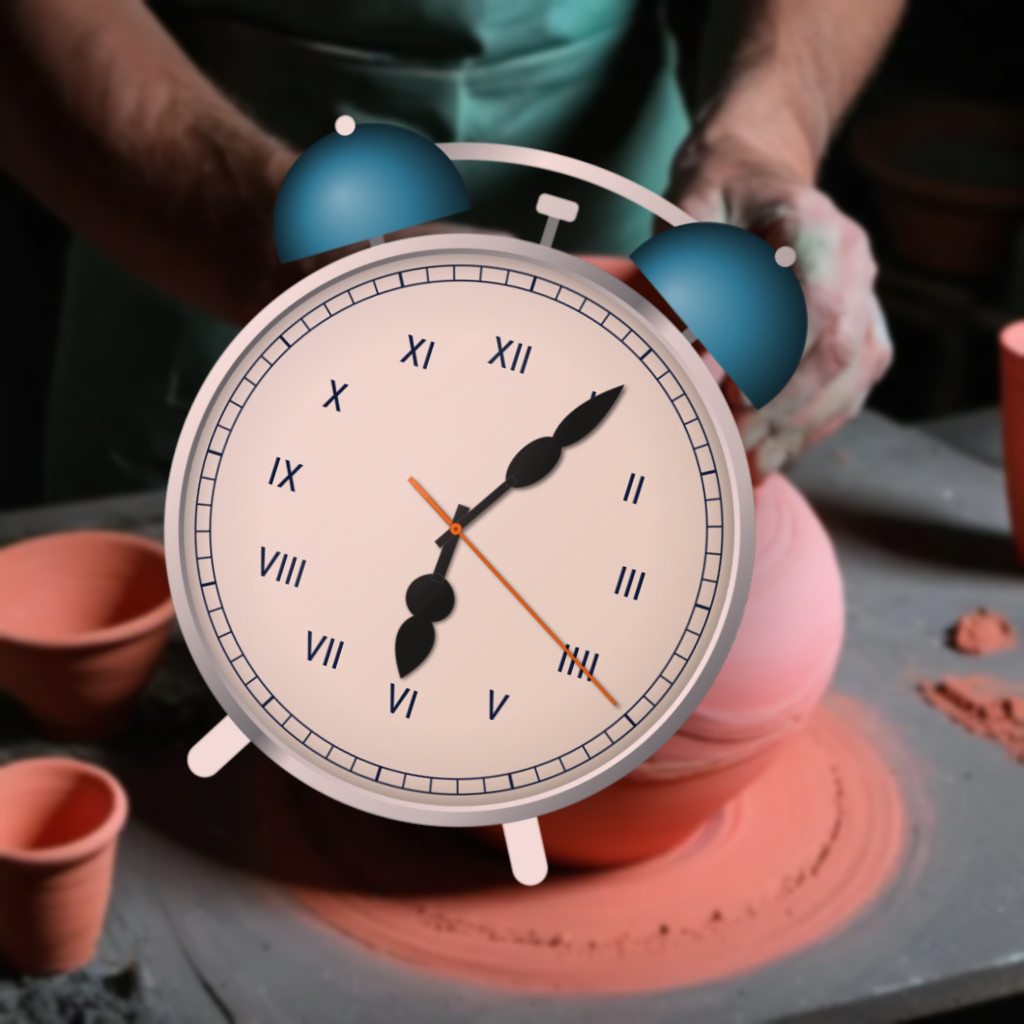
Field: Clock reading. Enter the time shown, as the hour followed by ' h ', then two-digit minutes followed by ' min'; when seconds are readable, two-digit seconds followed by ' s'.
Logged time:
6 h 05 min 20 s
